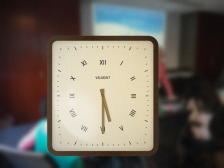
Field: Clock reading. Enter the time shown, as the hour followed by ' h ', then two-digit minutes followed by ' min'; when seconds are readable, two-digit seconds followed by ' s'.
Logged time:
5 h 30 min
